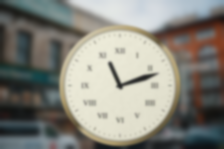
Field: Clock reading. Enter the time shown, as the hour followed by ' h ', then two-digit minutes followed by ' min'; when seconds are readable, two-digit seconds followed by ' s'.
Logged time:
11 h 12 min
